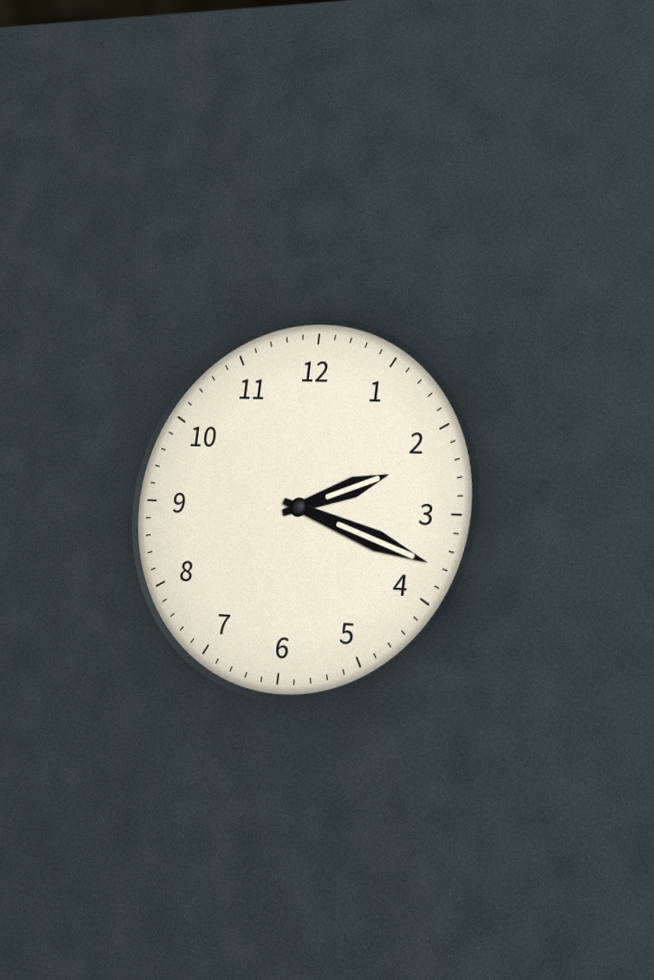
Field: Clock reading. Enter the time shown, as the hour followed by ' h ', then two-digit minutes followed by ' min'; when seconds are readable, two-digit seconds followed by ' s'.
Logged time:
2 h 18 min
